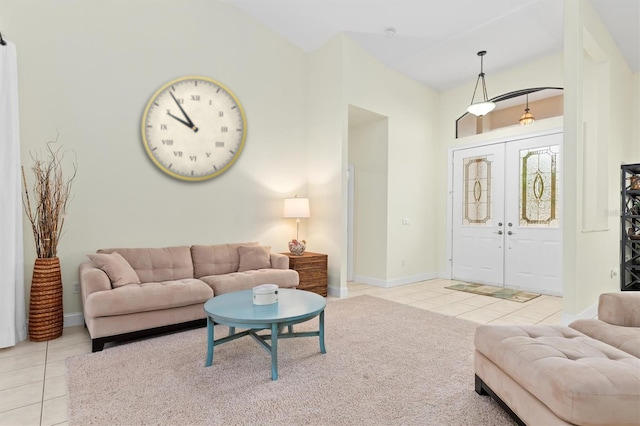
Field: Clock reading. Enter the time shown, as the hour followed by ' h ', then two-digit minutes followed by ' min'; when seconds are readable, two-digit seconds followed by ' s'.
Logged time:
9 h 54 min
